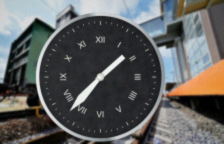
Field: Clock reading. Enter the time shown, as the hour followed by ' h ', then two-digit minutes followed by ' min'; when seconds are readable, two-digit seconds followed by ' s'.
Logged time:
1 h 37 min
